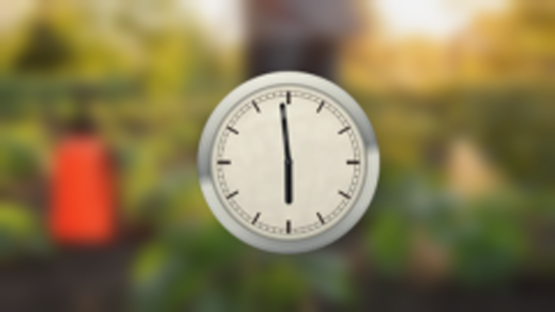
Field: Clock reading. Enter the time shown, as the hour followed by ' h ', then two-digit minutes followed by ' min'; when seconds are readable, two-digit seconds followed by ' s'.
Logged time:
5 h 59 min
